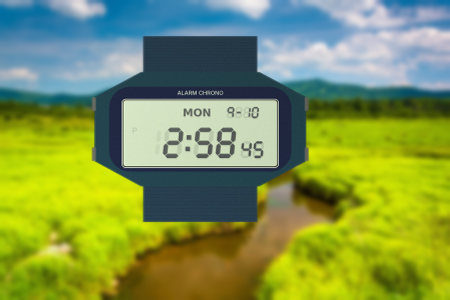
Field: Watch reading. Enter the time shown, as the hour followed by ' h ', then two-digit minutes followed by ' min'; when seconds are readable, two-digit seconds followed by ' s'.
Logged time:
2 h 58 min 45 s
